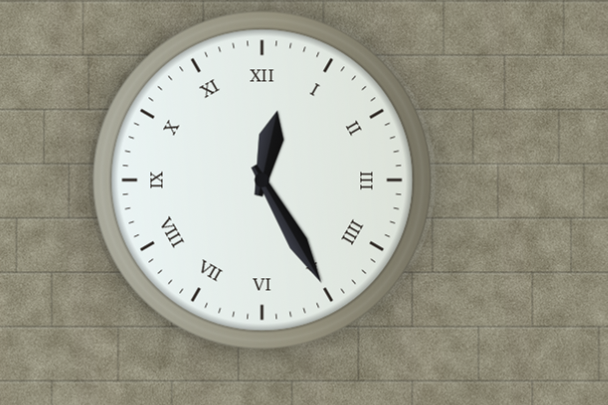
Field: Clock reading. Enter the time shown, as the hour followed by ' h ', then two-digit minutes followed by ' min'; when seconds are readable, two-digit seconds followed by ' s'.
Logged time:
12 h 25 min
